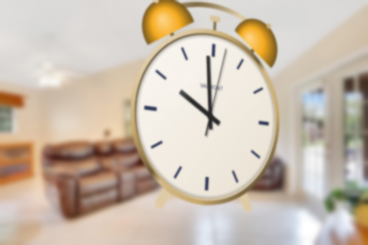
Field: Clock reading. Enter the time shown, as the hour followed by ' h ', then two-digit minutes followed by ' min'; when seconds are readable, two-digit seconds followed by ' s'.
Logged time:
9 h 59 min 02 s
